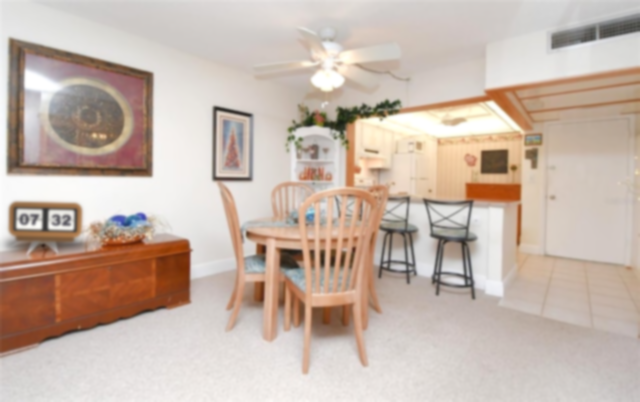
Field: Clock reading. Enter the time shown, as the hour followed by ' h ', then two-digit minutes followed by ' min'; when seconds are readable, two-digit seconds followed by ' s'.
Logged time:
7 h 32 min
